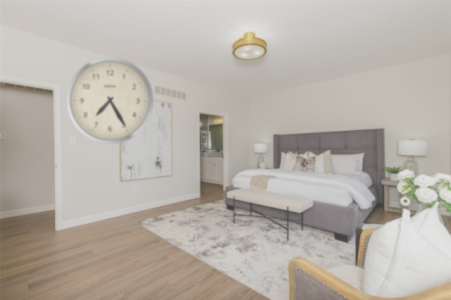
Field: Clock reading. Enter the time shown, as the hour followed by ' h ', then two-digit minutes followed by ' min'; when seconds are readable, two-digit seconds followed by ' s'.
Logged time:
7 h 25 min
